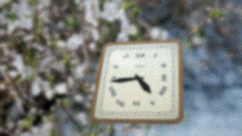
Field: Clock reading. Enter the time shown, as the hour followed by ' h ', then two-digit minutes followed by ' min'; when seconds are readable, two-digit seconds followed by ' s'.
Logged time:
4 h 44 min
